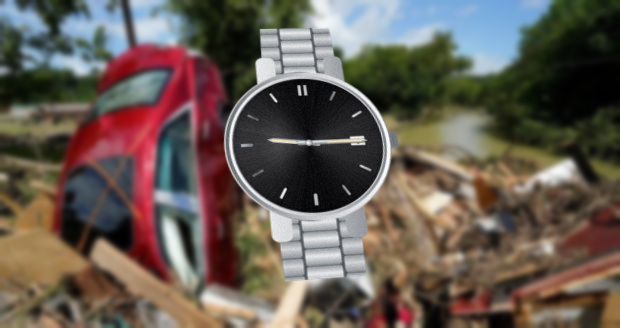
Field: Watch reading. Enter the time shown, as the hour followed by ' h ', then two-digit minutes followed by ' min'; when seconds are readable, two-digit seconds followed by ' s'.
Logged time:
9 h 15 min
